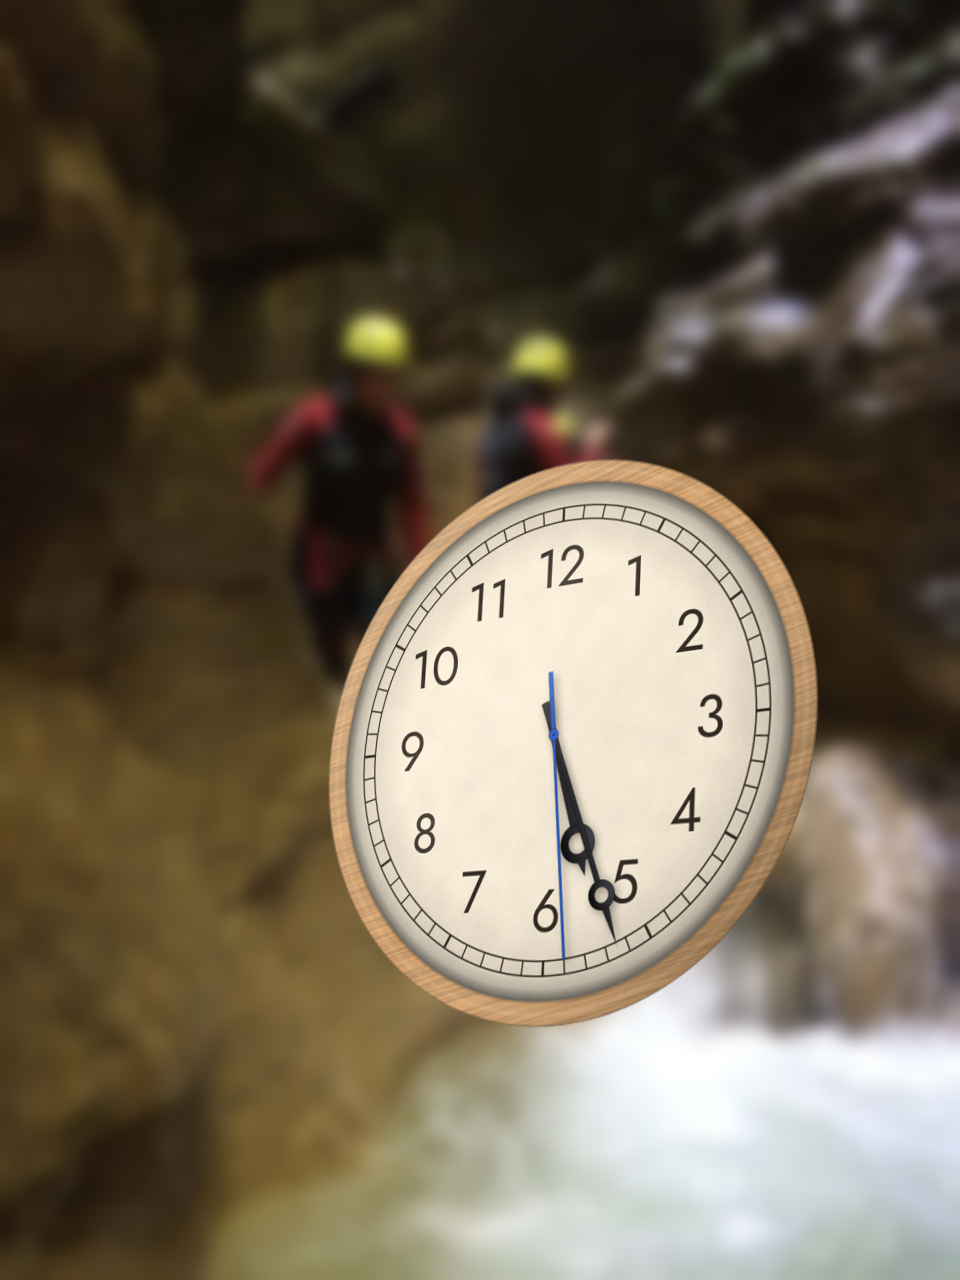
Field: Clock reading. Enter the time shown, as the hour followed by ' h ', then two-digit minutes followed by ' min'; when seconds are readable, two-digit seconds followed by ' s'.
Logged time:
5 h 26 min 29 s
